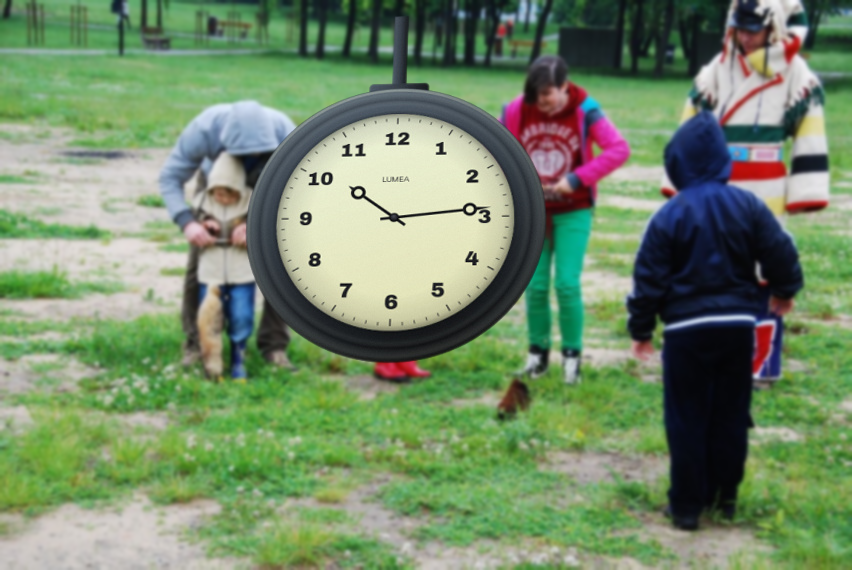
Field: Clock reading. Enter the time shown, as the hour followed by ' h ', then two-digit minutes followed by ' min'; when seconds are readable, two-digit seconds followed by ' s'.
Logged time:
10 h 14 min
